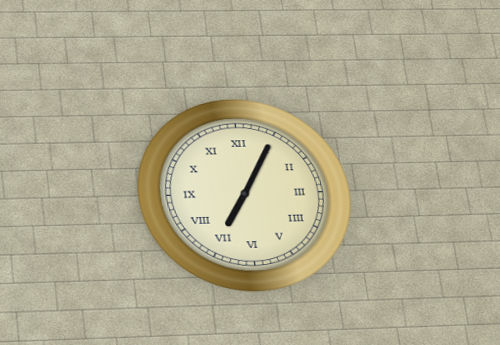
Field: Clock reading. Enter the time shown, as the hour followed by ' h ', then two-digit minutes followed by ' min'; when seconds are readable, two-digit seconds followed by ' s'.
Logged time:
7 h 05 min
